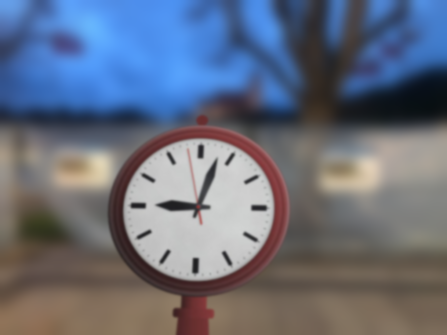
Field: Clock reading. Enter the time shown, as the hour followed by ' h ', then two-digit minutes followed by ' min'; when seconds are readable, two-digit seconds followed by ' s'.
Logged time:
9 h 02 min 58 s
